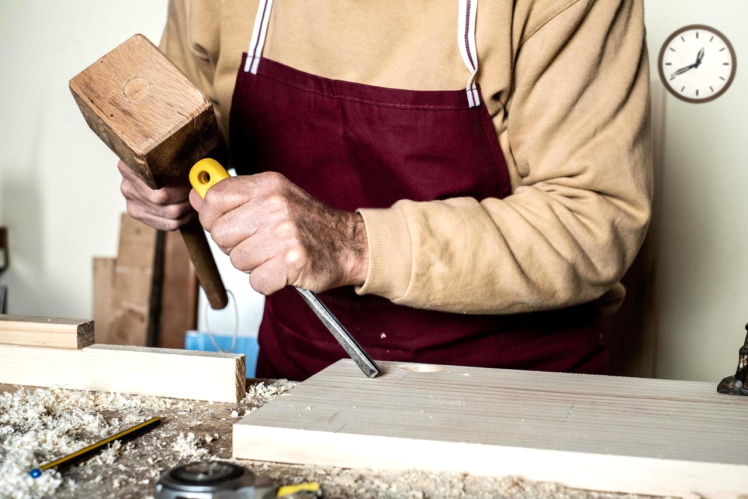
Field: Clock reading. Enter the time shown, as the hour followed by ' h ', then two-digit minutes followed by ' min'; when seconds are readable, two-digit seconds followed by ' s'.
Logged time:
12 h 41 min
